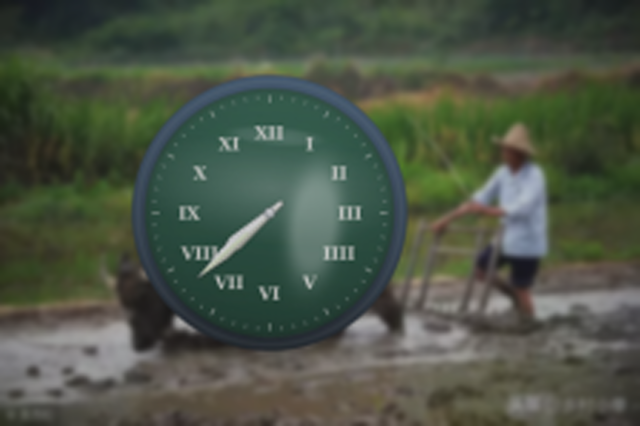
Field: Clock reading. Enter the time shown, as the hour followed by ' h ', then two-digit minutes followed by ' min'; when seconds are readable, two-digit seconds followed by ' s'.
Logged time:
7 h 38 min
